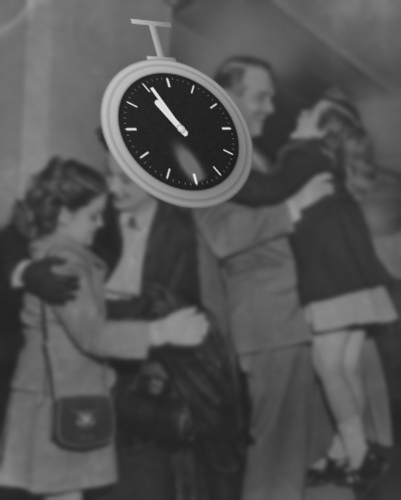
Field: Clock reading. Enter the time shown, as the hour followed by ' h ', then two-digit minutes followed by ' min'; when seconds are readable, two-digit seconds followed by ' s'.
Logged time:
10 h 56 min
